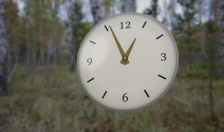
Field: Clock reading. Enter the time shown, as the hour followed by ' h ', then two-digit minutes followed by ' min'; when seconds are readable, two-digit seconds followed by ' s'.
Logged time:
12 h 56 min
